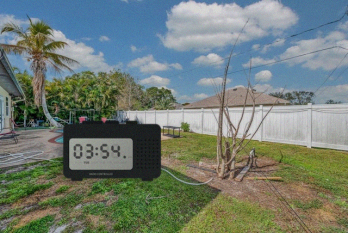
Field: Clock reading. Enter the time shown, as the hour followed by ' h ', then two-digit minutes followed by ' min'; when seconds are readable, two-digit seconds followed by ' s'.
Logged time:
3 h 54 min
